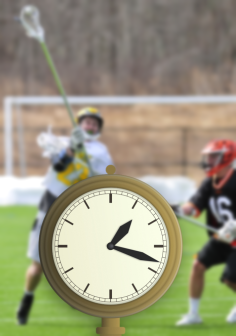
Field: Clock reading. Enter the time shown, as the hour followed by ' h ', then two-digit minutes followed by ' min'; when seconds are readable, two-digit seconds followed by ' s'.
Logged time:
1 h 18 min
